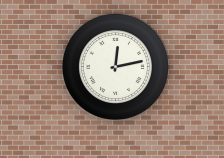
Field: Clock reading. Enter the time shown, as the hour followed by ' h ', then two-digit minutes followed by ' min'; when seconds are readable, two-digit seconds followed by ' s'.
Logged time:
12 h 13 min
